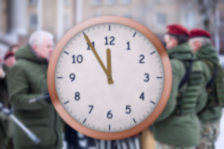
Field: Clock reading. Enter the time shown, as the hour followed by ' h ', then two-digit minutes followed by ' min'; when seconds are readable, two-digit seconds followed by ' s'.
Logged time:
11 h 55 min
